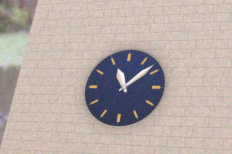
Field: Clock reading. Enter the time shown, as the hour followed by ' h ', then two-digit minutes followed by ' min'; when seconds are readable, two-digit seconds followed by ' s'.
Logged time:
11 h 08 min
